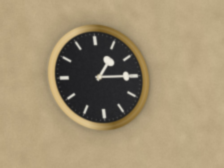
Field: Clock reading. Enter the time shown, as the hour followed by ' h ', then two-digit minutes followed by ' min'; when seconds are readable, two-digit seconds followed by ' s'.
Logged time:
1 h 15 min
